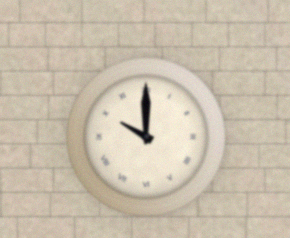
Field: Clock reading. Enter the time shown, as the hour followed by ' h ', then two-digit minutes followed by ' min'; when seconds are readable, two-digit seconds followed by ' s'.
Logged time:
10 h 00 min
